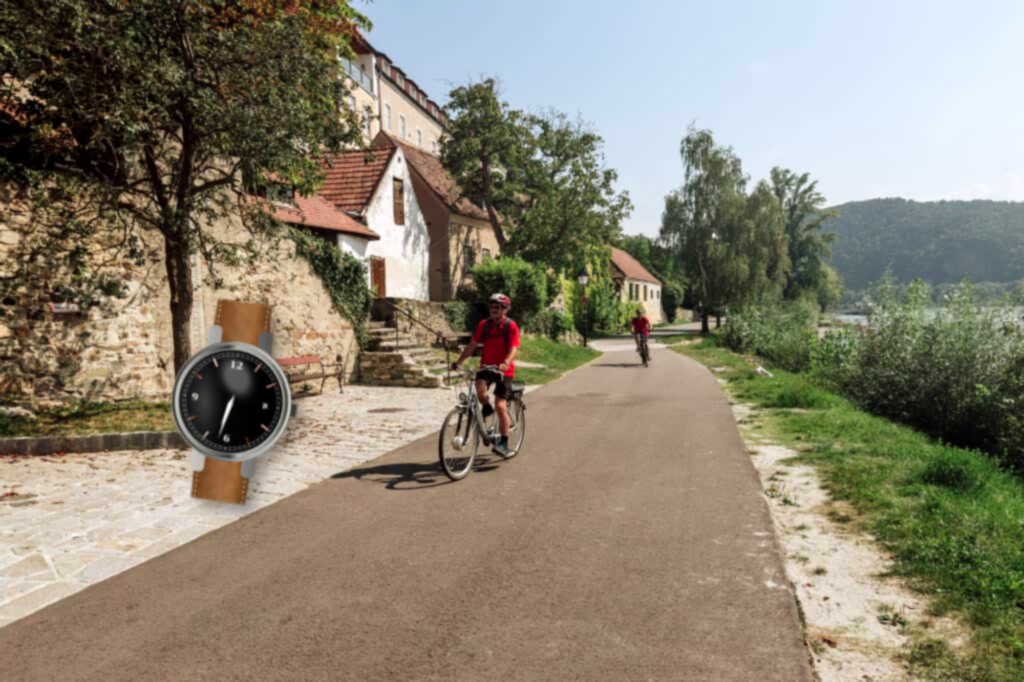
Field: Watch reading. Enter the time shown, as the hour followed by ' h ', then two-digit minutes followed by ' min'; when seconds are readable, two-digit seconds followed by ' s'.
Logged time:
6 h 32 min
